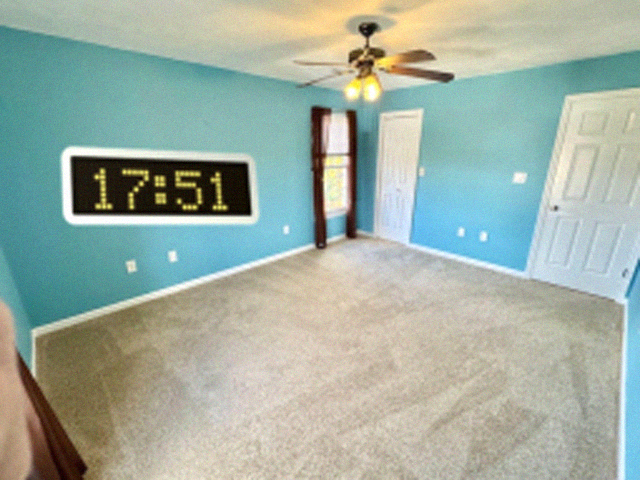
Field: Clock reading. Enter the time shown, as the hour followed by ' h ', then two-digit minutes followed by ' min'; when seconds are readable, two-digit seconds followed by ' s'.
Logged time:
17 h 51 min
